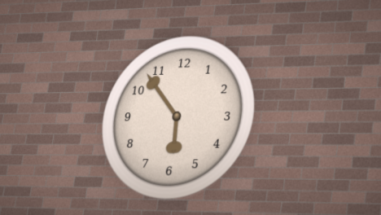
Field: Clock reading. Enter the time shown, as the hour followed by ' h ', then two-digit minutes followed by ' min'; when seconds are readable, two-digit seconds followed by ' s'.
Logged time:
5 h 53 min
